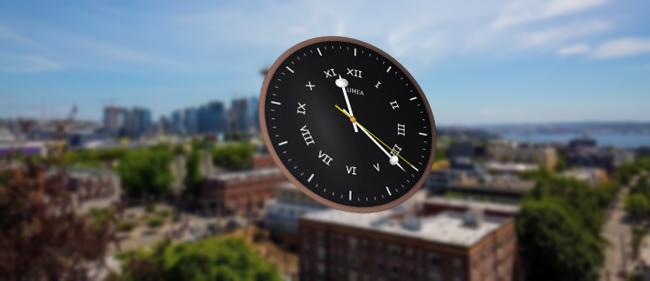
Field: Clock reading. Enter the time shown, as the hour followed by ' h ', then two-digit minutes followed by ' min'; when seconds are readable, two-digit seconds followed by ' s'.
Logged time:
11 h 21 min 20 s
